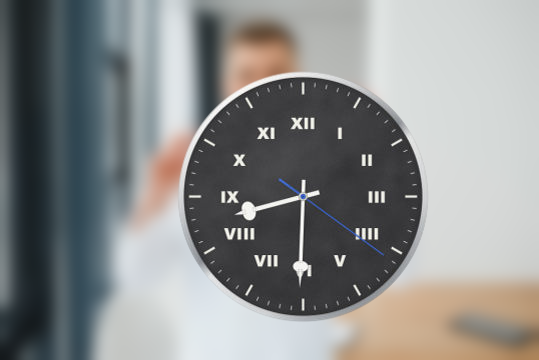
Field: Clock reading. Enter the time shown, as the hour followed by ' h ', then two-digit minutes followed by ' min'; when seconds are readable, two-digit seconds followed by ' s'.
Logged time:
8 h 30 min 21 s
